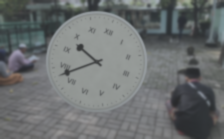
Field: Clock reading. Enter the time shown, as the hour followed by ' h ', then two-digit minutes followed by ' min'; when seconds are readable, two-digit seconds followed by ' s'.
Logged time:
9 h 38 min
